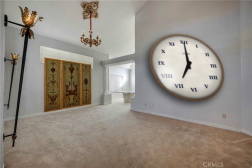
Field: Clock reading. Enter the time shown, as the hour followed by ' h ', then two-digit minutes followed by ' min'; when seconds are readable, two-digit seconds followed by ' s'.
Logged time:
7 h 00 min
